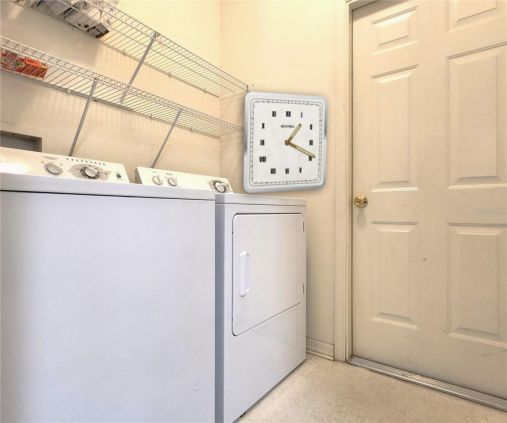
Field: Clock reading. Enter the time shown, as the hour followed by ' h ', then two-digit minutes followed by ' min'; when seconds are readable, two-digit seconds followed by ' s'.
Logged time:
1 h 19 min
